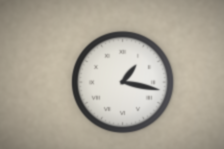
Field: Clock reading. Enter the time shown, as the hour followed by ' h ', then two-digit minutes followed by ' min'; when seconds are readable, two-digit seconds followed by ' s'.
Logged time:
1 h 17 min
